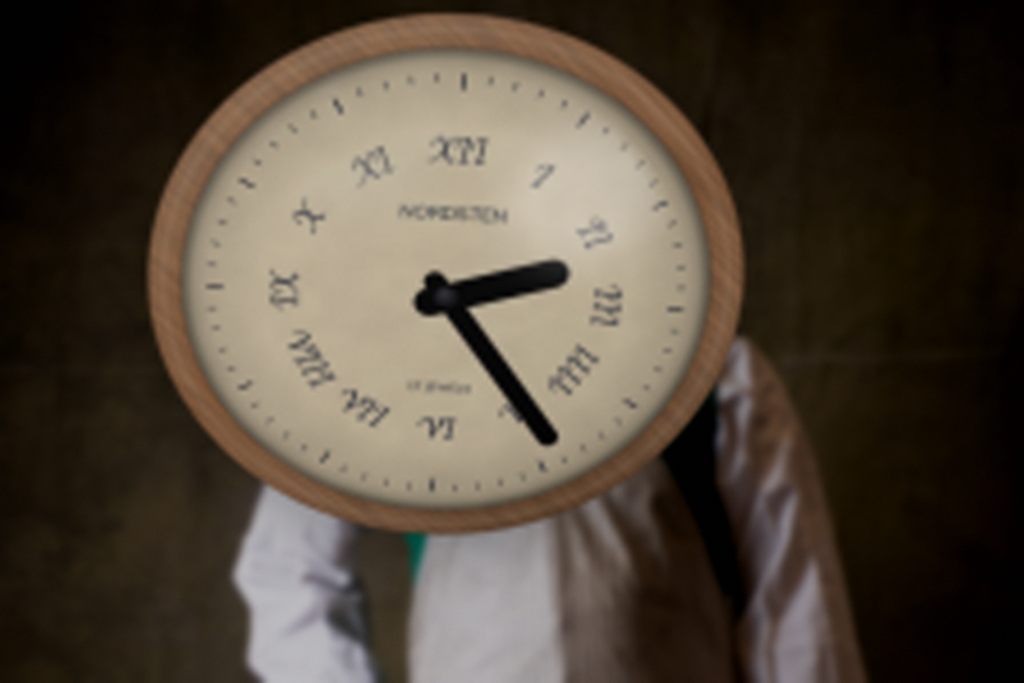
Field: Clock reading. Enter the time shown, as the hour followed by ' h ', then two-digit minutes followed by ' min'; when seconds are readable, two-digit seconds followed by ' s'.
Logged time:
2 h 24 min
